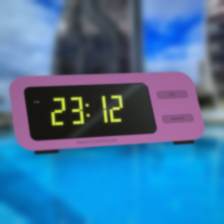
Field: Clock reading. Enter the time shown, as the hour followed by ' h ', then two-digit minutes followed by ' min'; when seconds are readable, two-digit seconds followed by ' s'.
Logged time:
23 h 12 min
